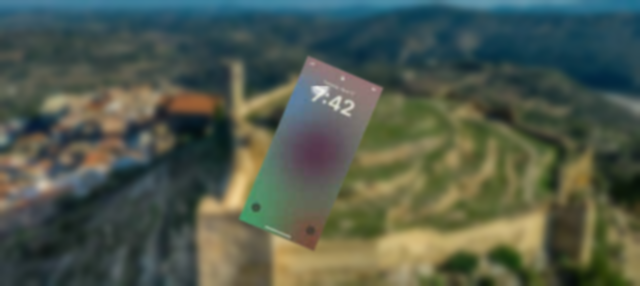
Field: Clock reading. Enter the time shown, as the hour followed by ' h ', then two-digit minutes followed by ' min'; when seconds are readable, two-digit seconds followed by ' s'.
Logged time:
7 h 42 min
